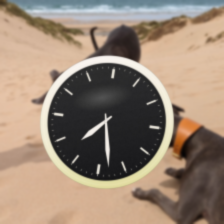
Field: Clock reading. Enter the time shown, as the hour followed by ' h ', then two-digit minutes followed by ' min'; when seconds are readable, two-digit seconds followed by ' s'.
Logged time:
7 h 28 min
